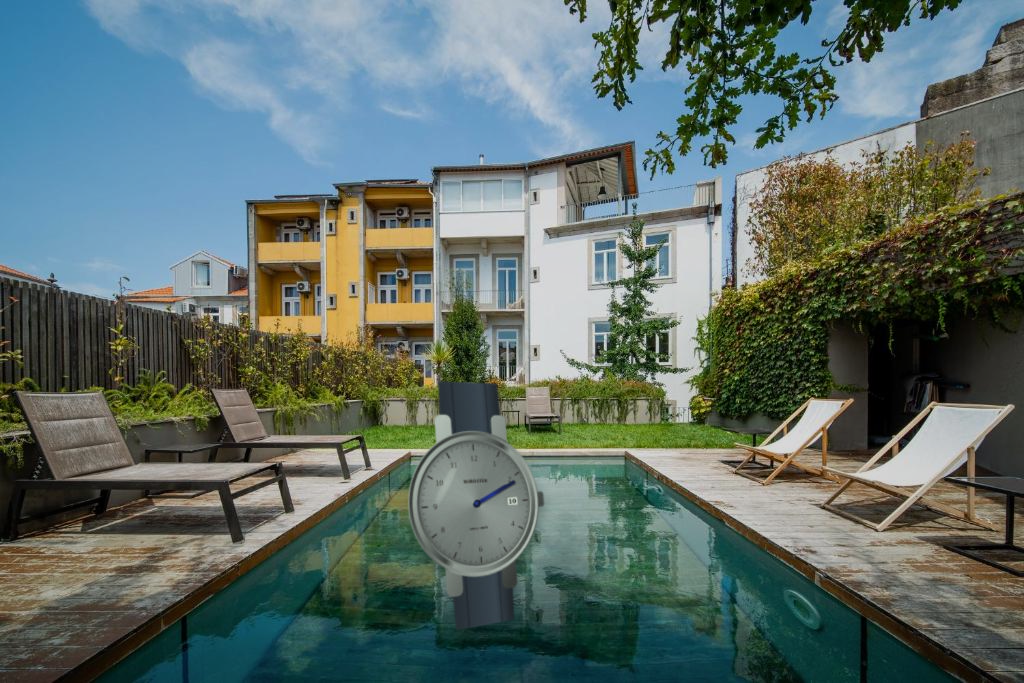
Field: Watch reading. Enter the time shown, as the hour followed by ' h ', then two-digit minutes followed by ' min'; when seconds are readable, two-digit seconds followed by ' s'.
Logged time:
2 h 11 min
